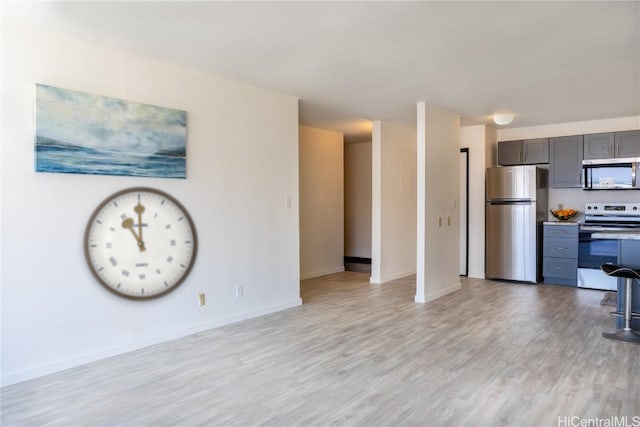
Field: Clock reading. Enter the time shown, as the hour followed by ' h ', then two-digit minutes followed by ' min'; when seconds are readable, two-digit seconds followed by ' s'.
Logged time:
11 h 00 min
